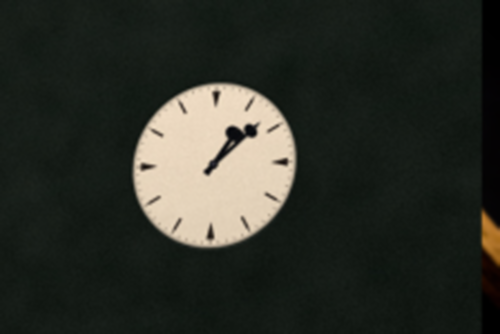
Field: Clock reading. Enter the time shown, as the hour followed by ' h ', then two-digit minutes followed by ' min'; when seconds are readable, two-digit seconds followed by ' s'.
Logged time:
1 h 08 min
